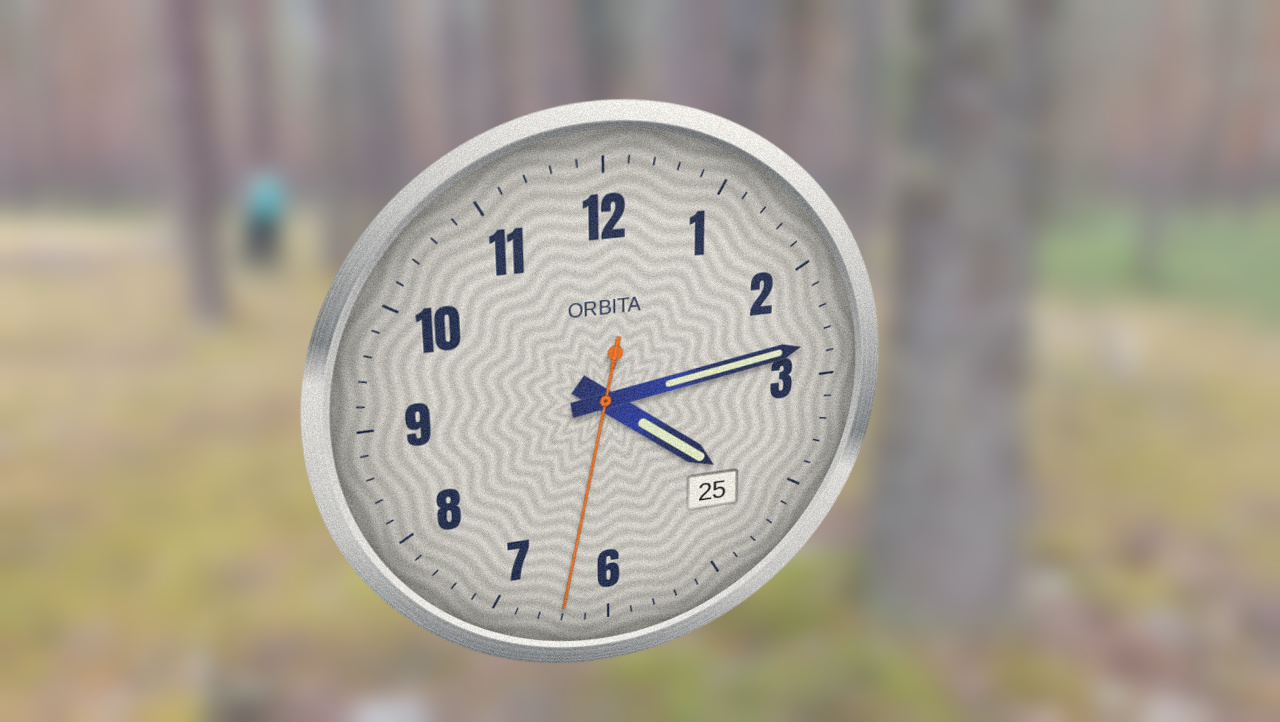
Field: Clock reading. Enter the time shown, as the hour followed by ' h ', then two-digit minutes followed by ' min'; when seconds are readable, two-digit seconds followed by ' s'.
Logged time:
4 h 13 min 32 s
